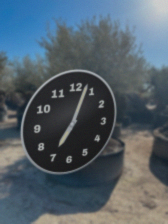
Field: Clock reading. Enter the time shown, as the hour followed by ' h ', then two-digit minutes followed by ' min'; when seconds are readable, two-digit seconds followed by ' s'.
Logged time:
7 h 03 min
